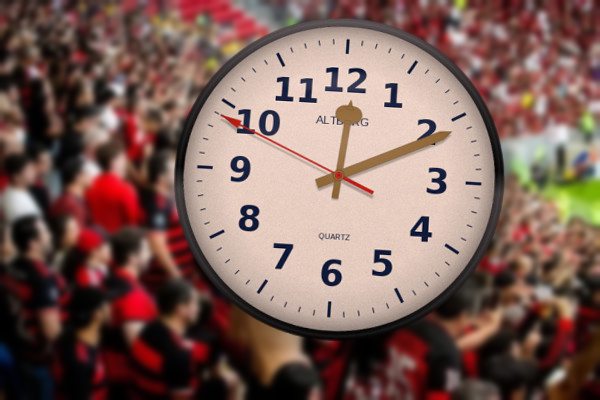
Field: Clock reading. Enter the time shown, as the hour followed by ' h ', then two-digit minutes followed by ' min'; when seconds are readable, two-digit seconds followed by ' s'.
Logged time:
12 h 10 min 49 s
